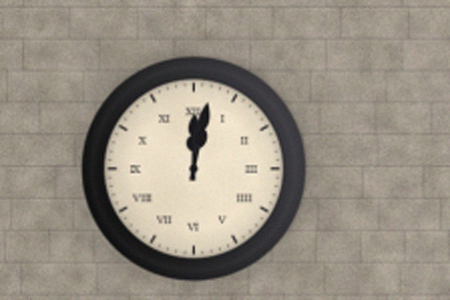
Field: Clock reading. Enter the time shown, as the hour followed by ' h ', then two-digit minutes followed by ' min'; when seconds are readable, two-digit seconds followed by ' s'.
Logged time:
12 h 02 min
